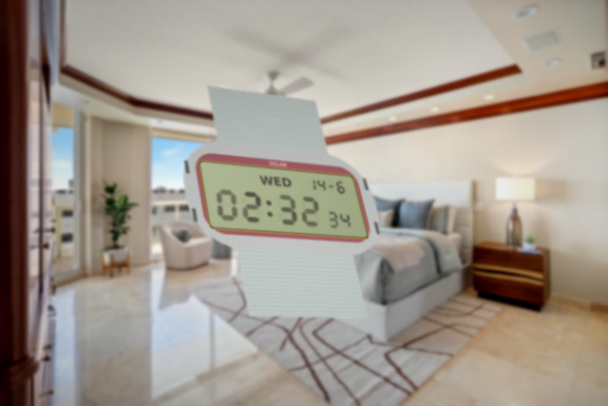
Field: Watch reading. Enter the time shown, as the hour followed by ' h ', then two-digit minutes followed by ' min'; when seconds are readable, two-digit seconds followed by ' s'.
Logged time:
2 h 32 min 34 s
